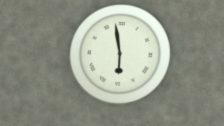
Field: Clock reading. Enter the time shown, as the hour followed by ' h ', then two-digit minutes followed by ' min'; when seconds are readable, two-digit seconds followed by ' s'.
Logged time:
5 h 58 min
